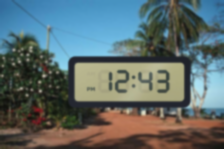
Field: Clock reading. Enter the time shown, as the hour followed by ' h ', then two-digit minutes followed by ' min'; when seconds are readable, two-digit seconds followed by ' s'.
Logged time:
12 h 43 min
